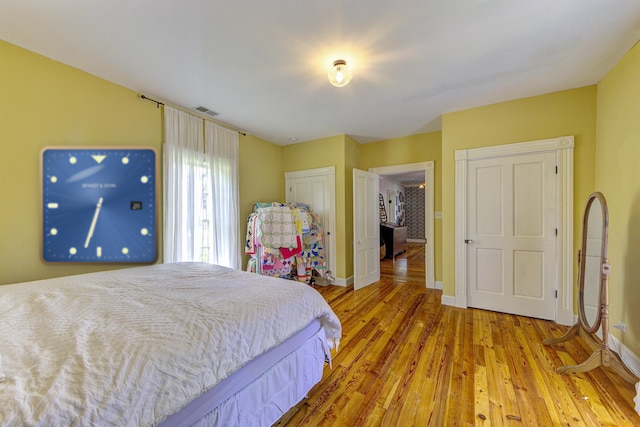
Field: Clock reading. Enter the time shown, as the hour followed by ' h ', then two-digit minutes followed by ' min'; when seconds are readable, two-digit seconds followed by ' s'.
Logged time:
6 h 33 min
